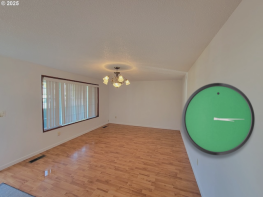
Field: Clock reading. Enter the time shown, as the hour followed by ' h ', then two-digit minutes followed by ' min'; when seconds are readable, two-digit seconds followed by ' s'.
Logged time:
3 h 15 min
